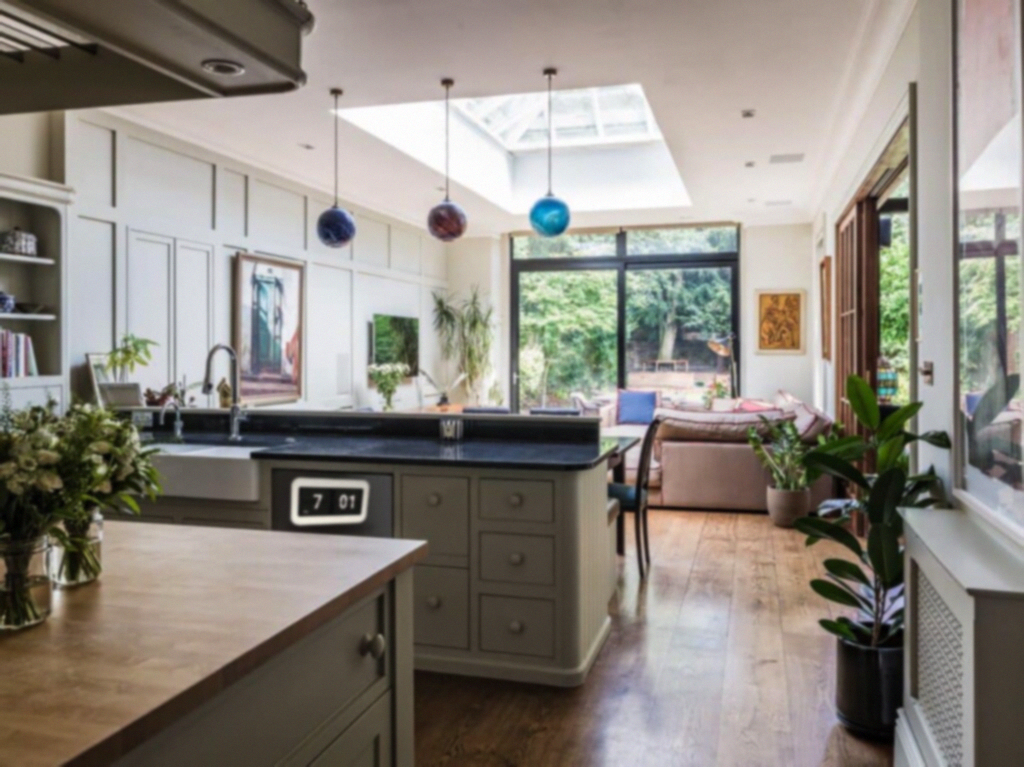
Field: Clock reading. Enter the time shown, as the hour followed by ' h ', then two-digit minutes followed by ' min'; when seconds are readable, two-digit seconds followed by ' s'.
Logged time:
7 h 01 min
